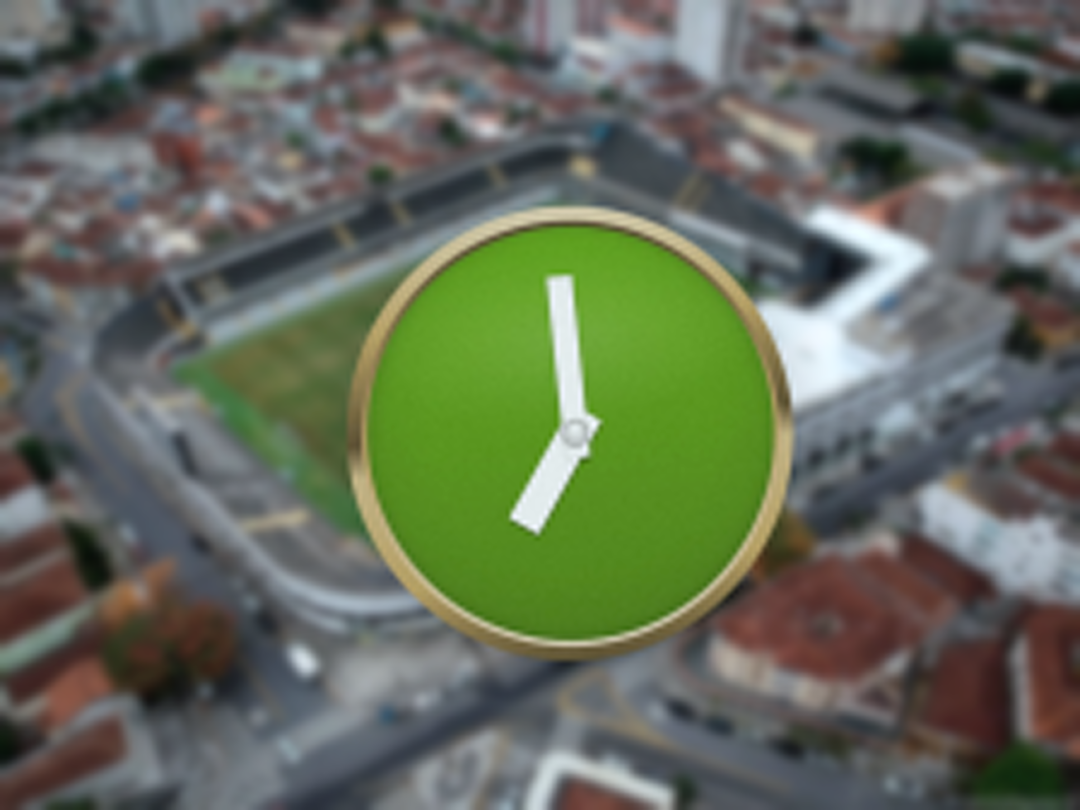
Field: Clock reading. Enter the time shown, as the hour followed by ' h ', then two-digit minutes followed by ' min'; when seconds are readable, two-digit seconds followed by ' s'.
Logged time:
6 h 59 min
